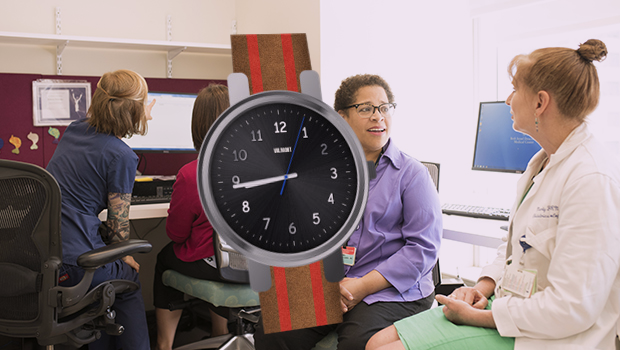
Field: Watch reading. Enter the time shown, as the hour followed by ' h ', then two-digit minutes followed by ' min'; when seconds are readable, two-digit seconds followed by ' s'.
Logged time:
8 h 44 min 04 s
